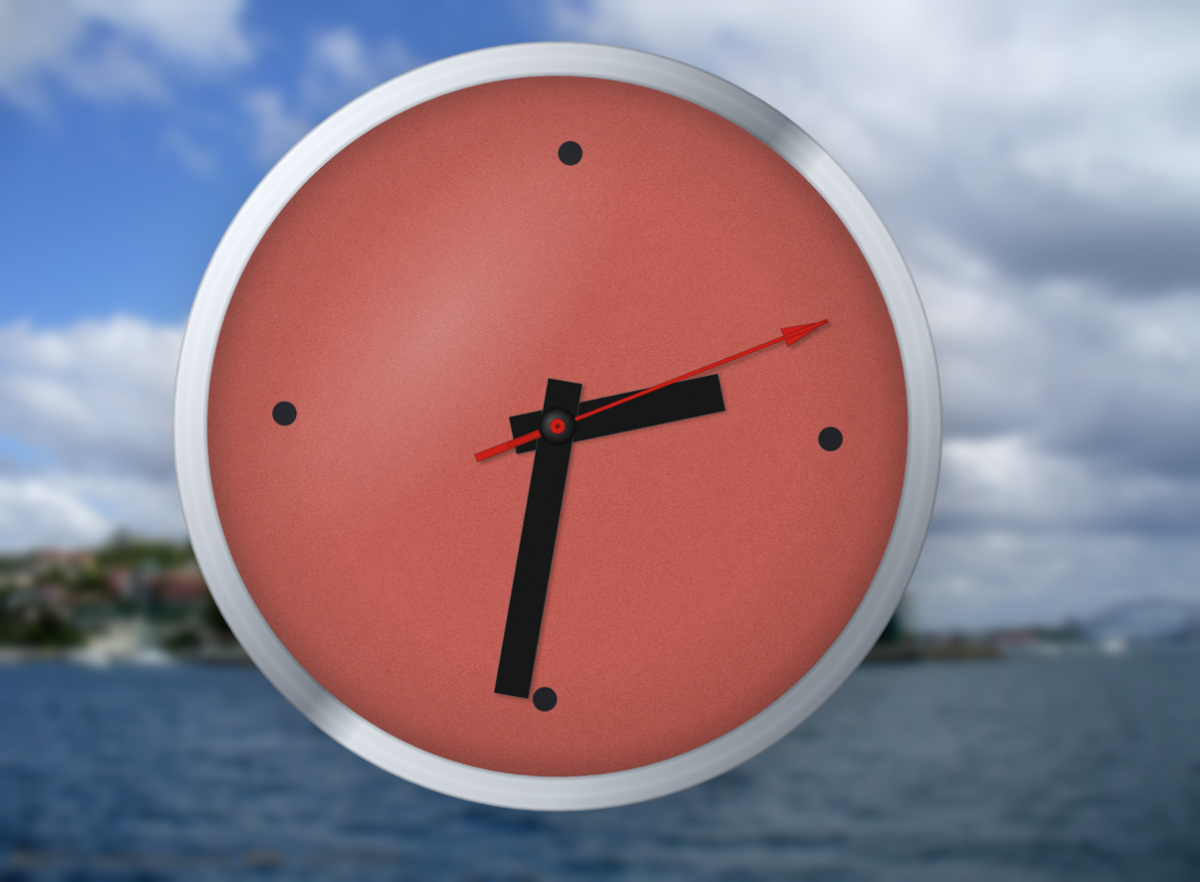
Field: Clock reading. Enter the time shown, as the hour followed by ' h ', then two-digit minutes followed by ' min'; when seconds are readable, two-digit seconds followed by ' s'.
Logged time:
2 h 31 min 11 s
